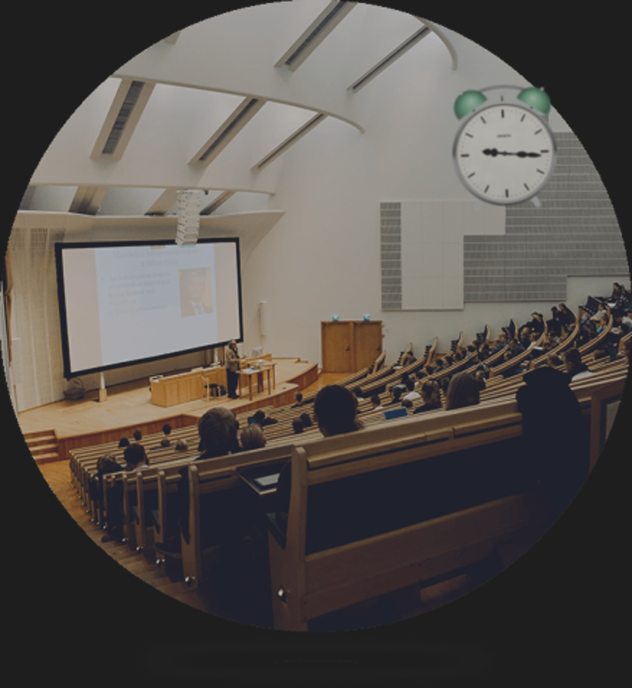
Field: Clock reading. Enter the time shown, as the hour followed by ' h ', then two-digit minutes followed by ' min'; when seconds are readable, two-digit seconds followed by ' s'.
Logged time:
9 h 16 min
